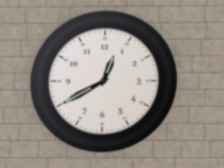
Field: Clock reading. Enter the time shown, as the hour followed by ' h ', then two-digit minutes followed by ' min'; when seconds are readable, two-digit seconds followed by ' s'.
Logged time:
12 h 40 min
